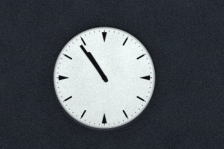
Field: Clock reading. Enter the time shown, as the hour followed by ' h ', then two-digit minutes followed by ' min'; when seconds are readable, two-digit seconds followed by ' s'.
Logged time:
10 h 54 min
